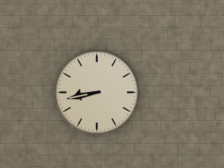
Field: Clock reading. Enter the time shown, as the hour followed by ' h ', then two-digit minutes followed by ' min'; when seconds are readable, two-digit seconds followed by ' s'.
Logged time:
8 h 43 min
